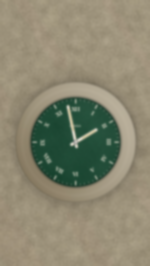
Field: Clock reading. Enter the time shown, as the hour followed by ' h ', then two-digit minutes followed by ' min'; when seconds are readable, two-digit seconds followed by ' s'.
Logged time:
1 h 58 min
